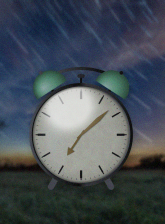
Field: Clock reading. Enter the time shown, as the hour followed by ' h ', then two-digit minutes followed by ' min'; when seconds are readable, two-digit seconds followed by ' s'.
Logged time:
7 h 08 min
